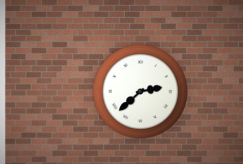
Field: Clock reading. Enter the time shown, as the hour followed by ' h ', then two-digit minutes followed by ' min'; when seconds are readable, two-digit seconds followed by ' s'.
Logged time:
2 h 38 min
